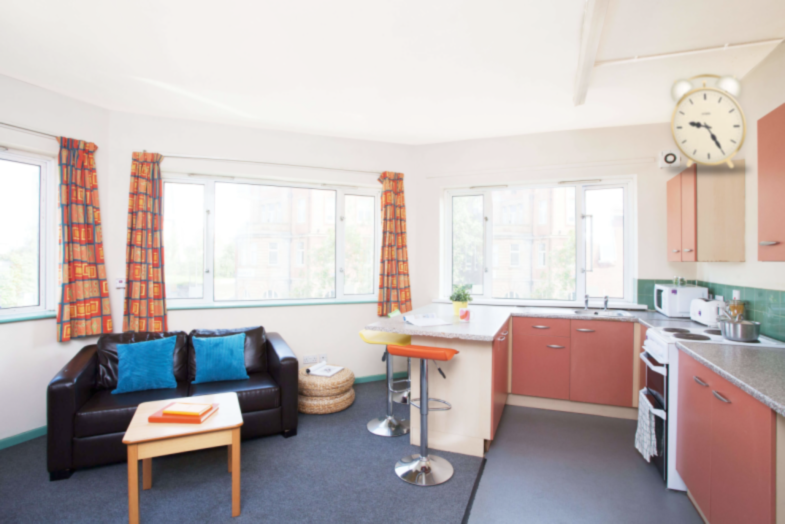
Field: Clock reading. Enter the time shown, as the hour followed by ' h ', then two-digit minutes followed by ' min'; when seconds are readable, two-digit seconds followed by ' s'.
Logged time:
9 h 25 min
